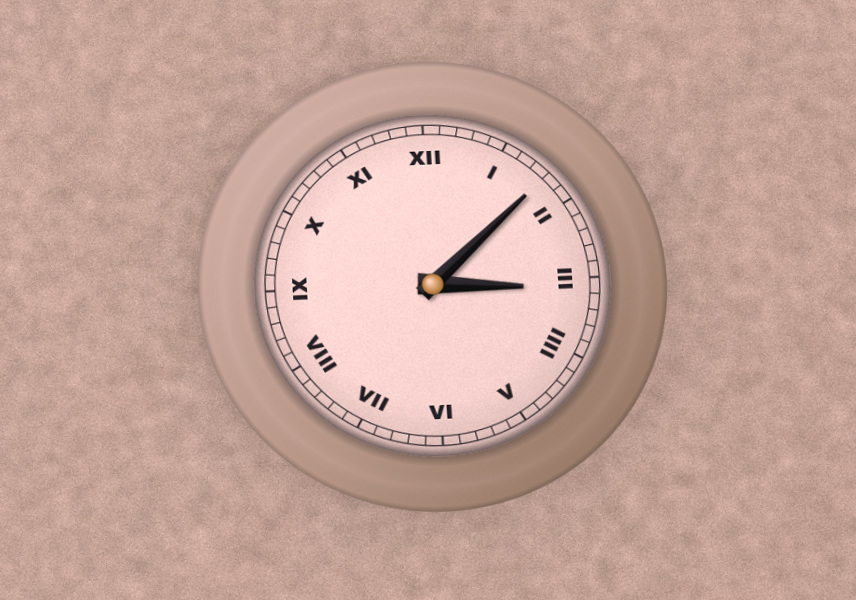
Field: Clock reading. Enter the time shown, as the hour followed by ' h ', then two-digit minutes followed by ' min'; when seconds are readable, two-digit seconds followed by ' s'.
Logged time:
3 h 08 min
